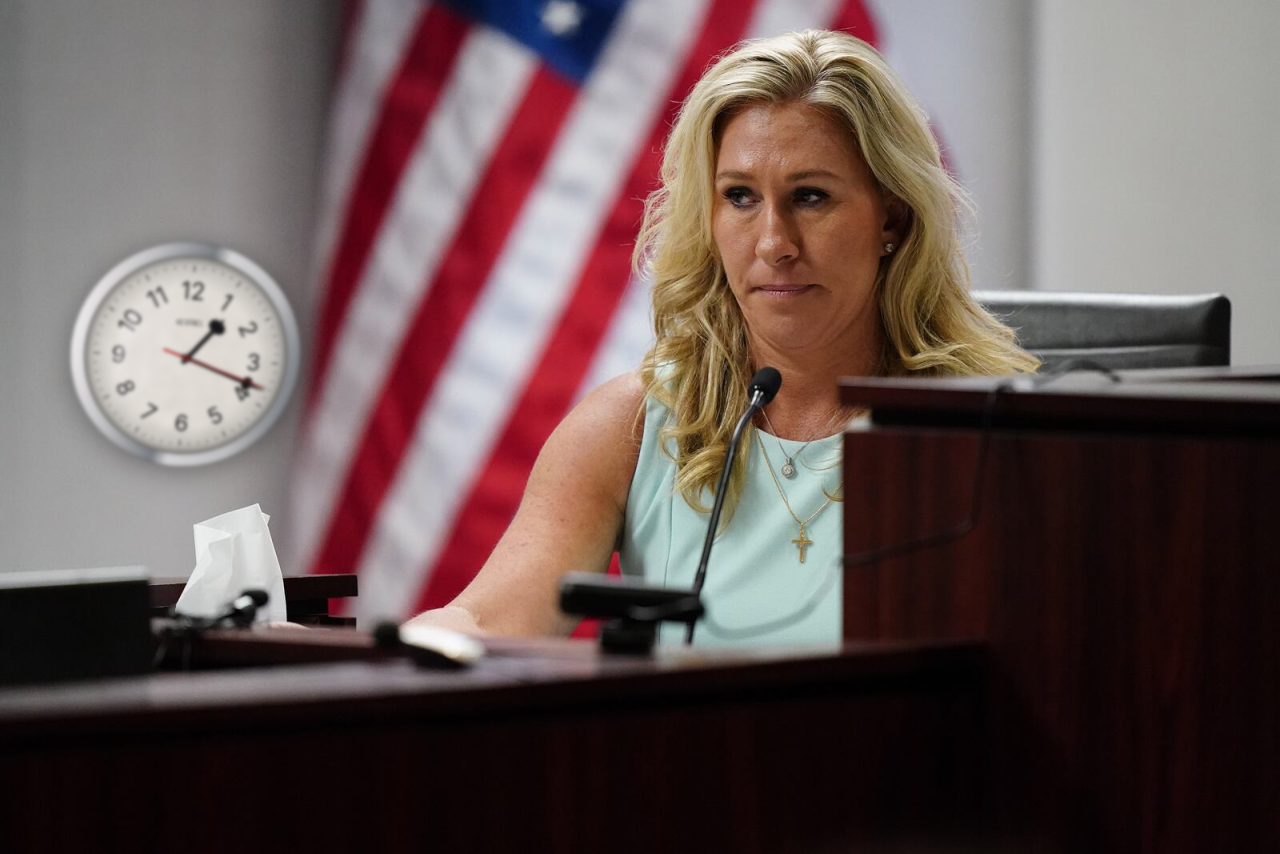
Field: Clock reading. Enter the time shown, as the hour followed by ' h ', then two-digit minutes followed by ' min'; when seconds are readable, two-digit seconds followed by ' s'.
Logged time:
1 h 18 min 18 s
